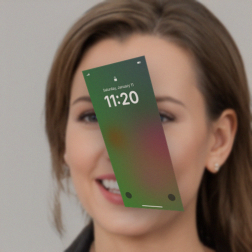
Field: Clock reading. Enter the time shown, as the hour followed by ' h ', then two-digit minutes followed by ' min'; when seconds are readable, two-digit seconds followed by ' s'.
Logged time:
11 h 20 min
